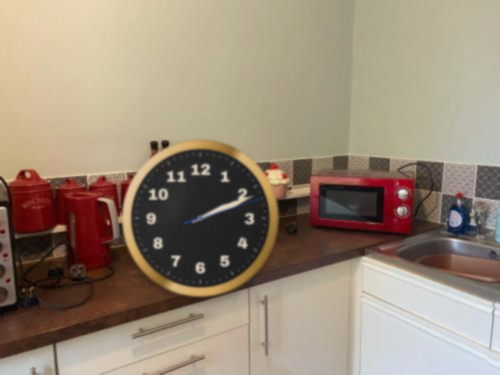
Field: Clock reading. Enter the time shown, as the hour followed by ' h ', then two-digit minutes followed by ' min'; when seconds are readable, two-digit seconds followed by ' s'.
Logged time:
2 h 11 min 12 s
